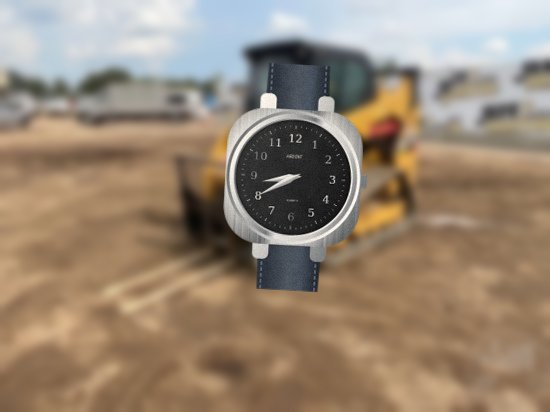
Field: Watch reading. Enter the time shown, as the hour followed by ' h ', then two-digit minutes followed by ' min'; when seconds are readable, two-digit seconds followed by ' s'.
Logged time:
8 h 40 min
